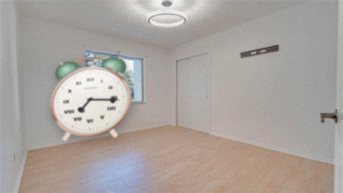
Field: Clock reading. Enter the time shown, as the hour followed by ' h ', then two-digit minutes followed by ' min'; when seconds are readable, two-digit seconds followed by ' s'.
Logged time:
7 h 16 min
